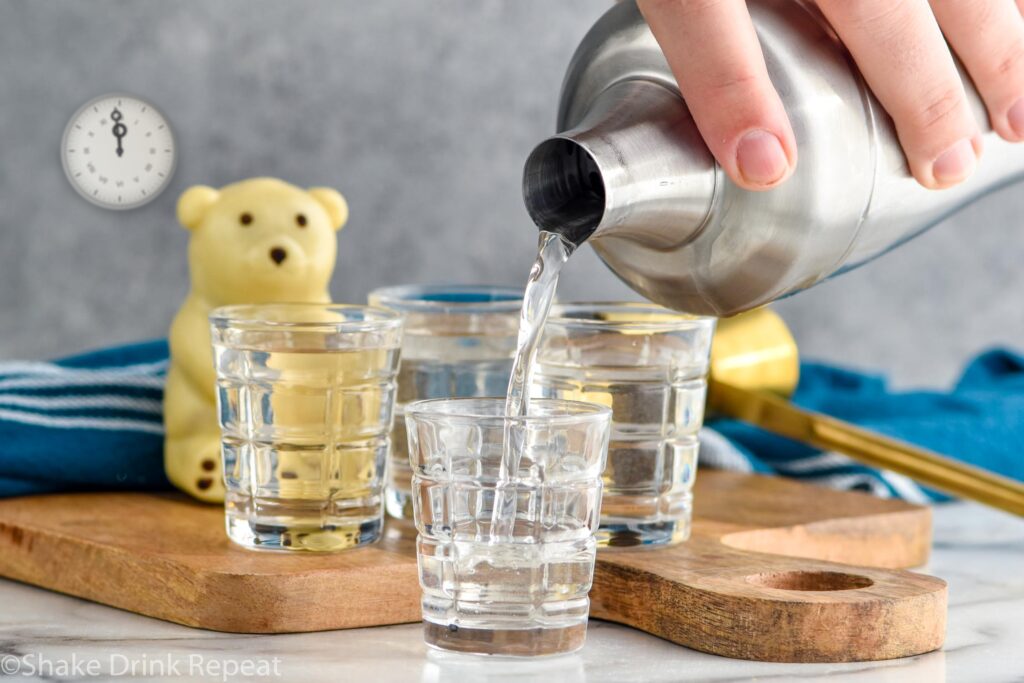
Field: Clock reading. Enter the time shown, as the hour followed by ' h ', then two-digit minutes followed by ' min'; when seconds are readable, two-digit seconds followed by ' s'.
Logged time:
11 h 59 min
